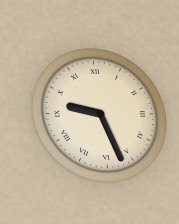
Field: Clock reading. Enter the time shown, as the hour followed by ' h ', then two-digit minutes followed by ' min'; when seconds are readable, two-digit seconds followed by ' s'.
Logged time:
9 h 27 min
